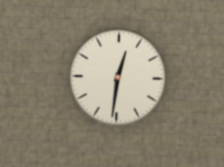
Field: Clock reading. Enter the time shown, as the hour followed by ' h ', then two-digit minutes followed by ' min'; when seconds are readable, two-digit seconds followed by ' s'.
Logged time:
12 h 31 min
